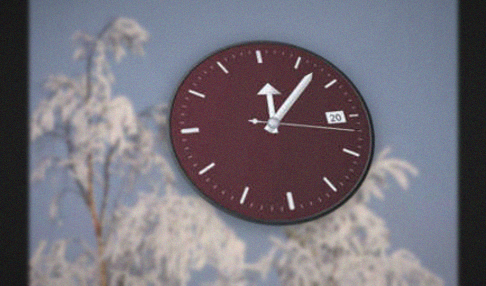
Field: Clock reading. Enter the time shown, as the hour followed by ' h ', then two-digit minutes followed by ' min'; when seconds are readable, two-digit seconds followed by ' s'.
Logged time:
12 h 07 min 17 s
